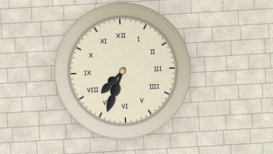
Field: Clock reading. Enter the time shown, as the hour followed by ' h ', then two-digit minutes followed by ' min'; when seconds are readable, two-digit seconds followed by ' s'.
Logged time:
7 h 34 min
